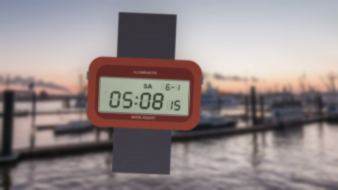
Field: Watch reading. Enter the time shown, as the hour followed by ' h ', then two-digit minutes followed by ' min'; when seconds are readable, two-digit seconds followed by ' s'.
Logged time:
5 h 08 min 15 s
